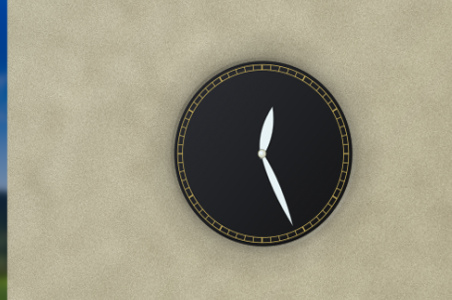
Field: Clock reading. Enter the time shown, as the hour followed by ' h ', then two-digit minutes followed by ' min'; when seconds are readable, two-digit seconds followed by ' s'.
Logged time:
12 h 26 min
